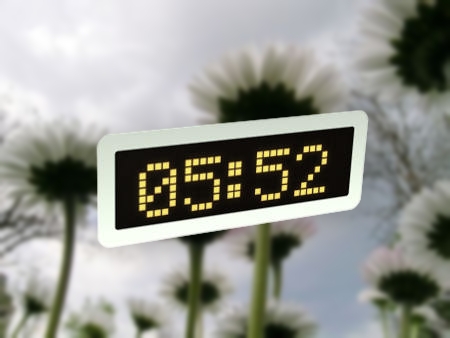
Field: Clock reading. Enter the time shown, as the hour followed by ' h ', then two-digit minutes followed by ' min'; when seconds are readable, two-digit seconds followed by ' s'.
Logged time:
5 h 52 min
